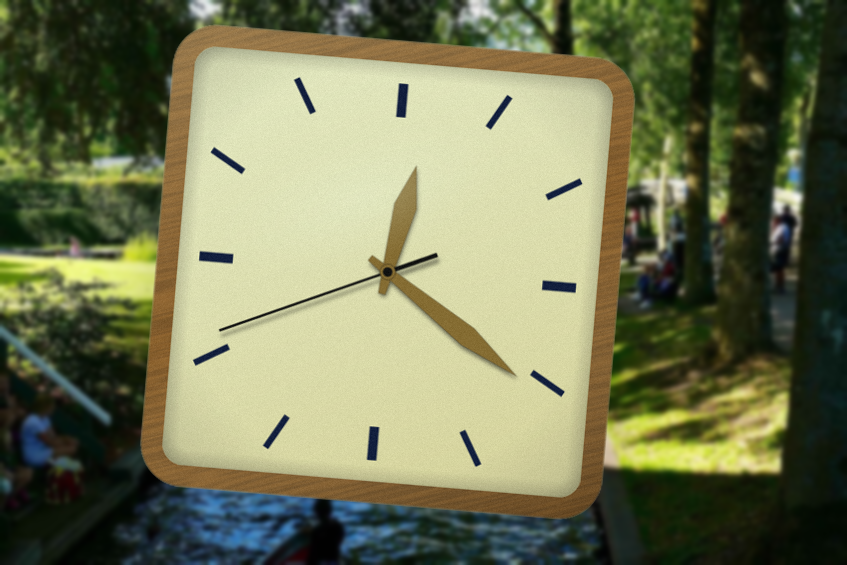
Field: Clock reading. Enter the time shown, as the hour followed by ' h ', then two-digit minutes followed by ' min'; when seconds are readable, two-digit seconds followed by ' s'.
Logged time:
12 h 20 min 41 s
